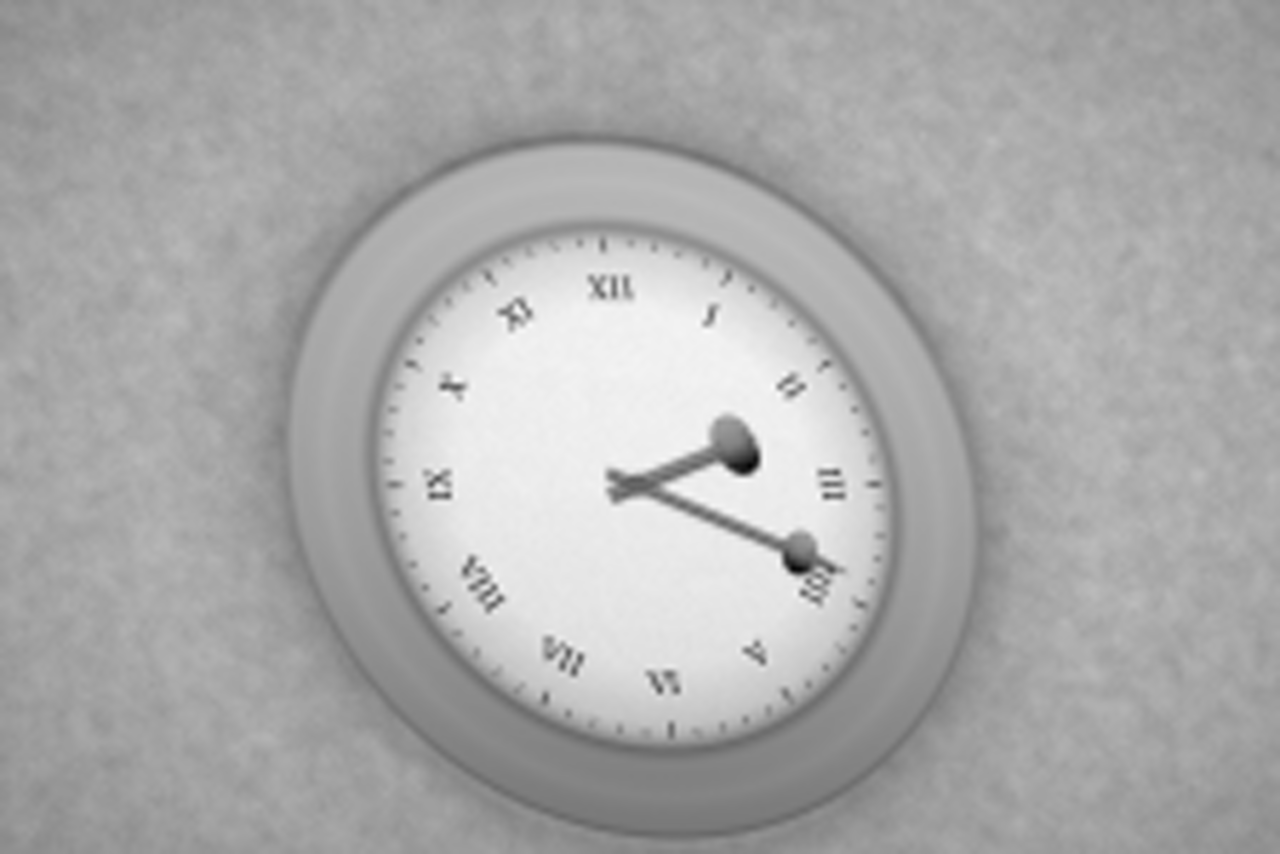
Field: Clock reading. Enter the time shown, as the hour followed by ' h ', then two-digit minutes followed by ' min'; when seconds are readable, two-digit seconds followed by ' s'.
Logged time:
2 h 19 min
